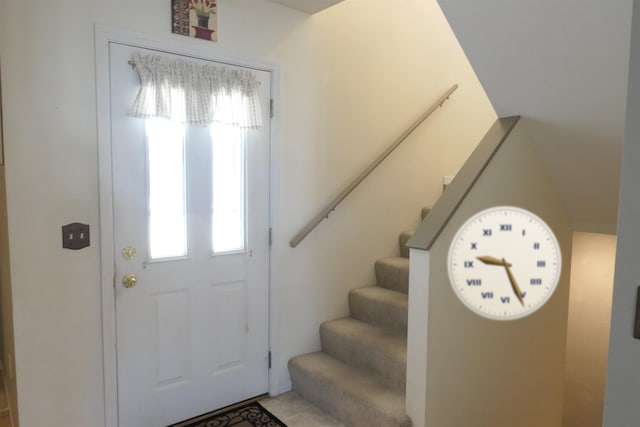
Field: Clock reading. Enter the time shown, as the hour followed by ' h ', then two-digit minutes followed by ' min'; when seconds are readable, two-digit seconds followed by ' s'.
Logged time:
9 h 26 min
